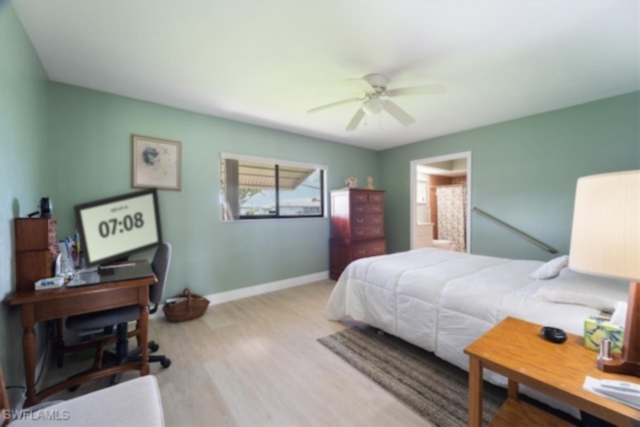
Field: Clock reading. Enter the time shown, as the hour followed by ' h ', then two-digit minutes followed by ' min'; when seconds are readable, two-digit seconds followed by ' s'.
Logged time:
7 h 08 min
